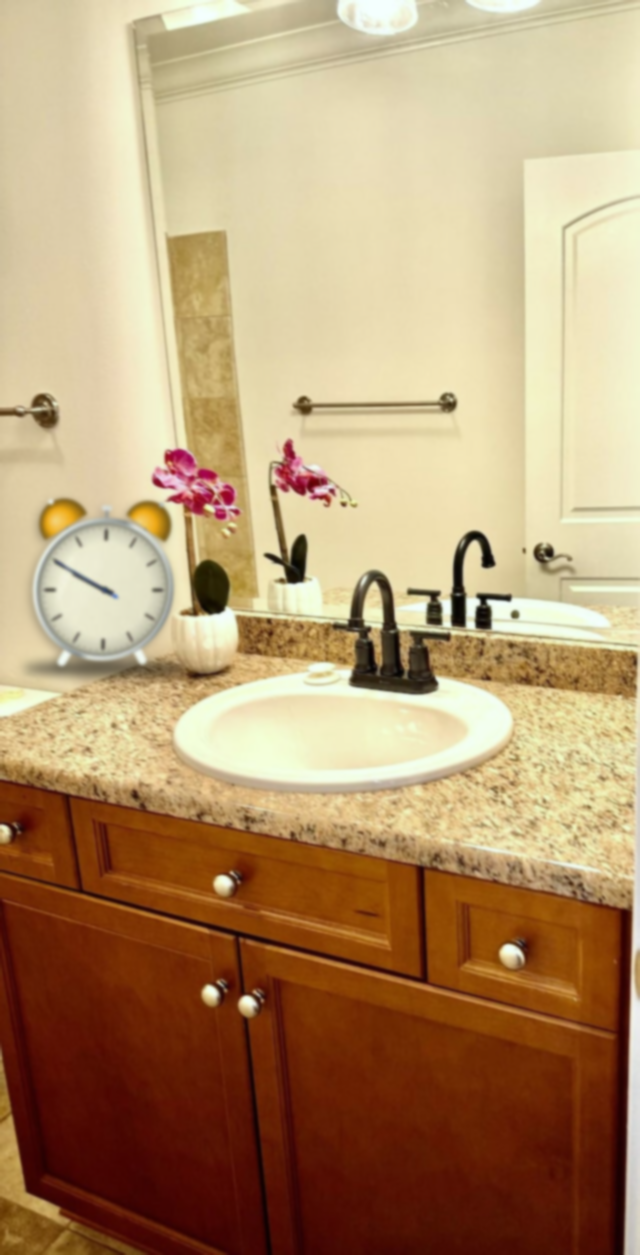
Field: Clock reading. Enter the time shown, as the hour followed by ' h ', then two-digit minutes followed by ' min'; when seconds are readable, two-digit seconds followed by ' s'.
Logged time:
9 h 49 min 50 s
